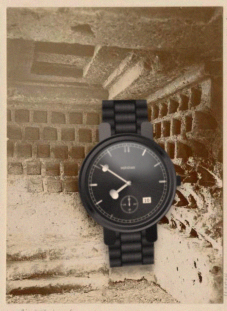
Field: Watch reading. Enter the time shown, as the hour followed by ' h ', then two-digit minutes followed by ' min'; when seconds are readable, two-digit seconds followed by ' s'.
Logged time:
7 h 51 min
